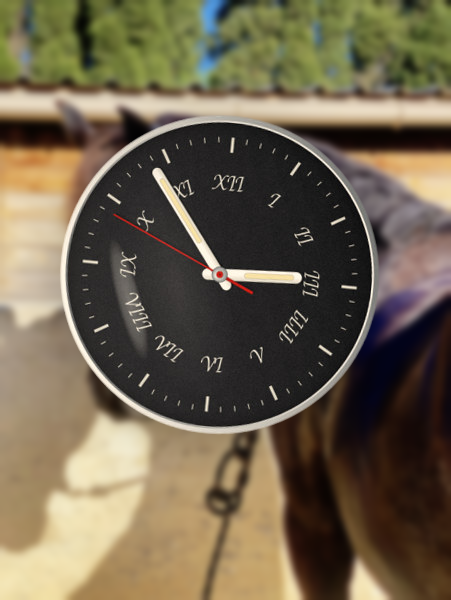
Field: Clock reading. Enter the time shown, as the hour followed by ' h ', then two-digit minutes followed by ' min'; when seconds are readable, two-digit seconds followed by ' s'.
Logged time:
2 h 53 min 49 s
